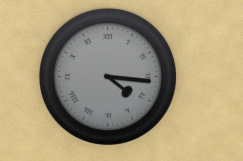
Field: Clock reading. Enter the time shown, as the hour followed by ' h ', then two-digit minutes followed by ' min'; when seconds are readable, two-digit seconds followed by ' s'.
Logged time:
4 h 16 min
